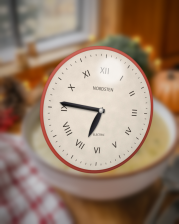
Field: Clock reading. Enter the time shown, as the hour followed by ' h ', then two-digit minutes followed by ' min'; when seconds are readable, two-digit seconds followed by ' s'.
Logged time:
6 h 46 min
